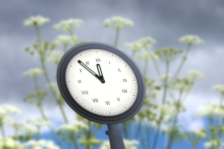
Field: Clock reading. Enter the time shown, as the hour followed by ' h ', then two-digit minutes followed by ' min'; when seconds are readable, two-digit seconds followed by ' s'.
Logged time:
11 h 53 min
